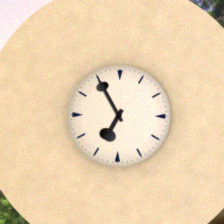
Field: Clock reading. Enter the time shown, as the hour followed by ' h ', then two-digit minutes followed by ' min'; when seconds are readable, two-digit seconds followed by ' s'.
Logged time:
6 h 55 min
